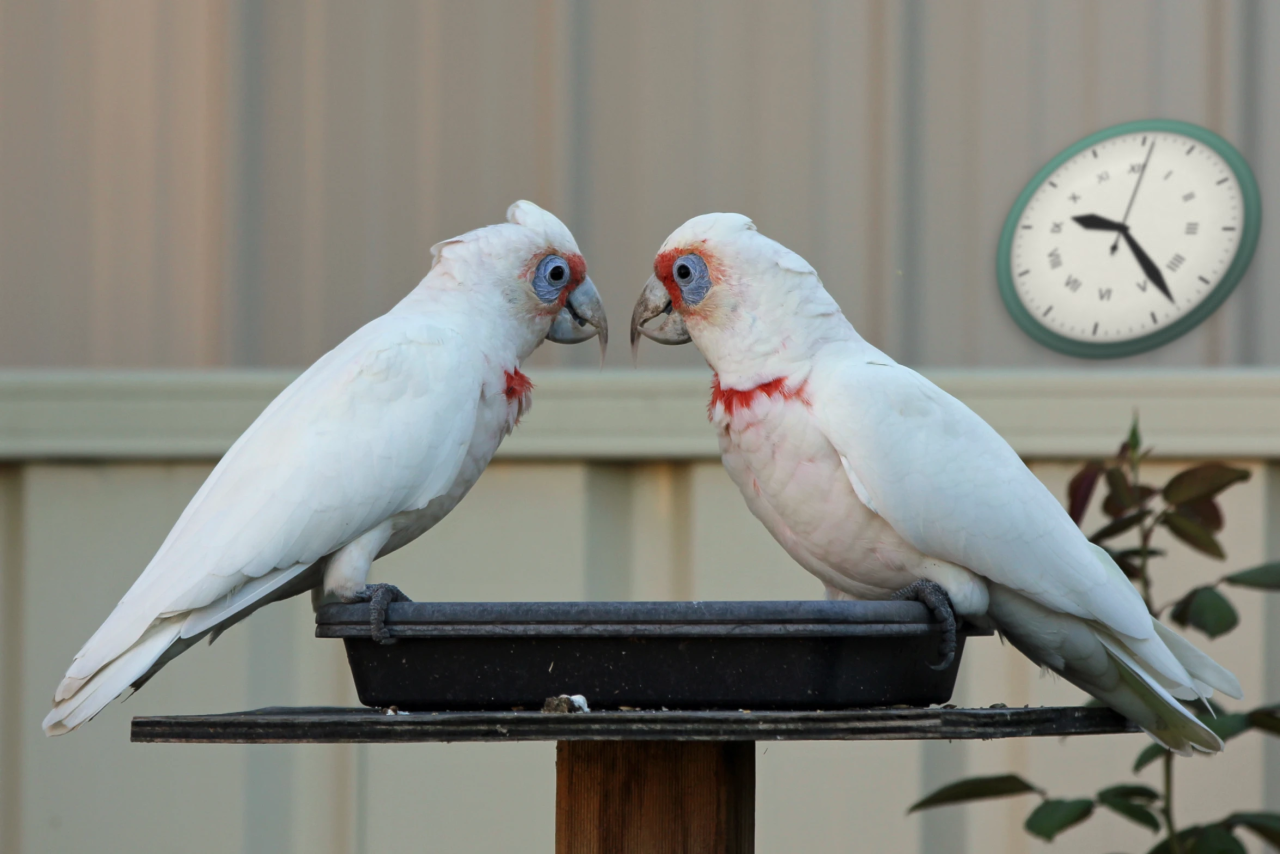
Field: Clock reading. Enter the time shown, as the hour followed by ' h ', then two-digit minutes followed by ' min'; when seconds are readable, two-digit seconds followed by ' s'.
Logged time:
9 h 23 min 01 s
